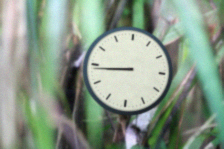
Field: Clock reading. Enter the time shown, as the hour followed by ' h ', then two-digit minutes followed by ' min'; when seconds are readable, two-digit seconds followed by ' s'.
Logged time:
8 h 44 min
